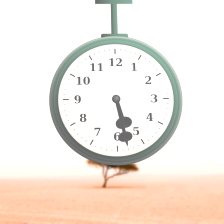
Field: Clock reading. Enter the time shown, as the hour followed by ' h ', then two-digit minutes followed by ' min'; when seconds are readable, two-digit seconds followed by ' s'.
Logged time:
5 h 28 min
